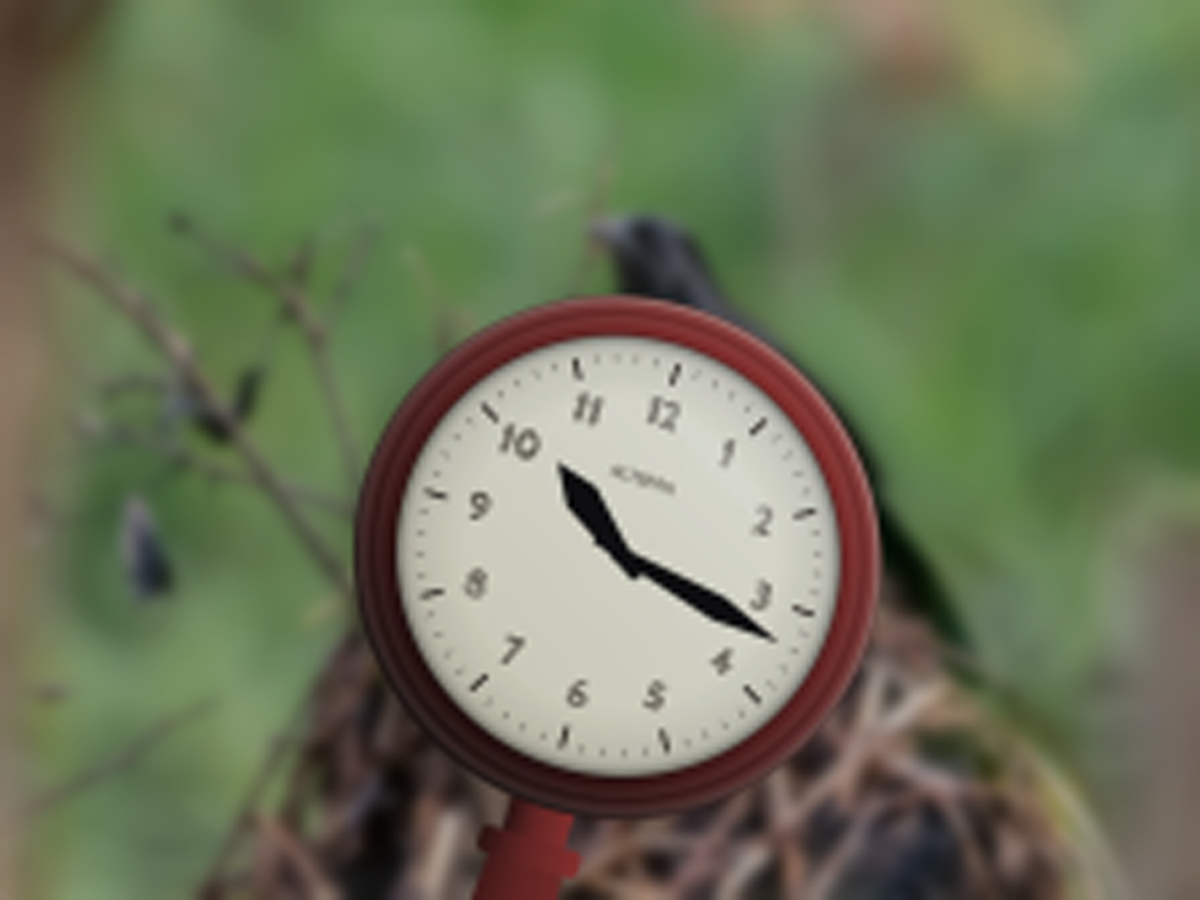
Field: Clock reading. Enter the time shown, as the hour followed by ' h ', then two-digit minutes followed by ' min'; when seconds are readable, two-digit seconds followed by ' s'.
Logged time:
10 h 17 min
